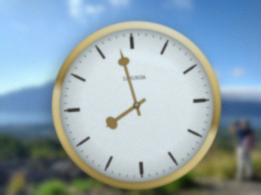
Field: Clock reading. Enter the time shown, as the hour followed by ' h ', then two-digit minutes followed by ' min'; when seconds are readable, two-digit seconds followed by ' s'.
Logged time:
7 h 58 min
